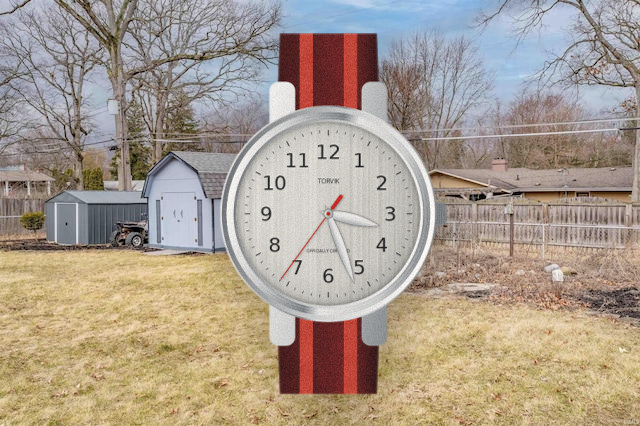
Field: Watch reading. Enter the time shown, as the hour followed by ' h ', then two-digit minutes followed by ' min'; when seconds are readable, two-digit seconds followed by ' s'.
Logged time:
3 h 26 min 36 s
